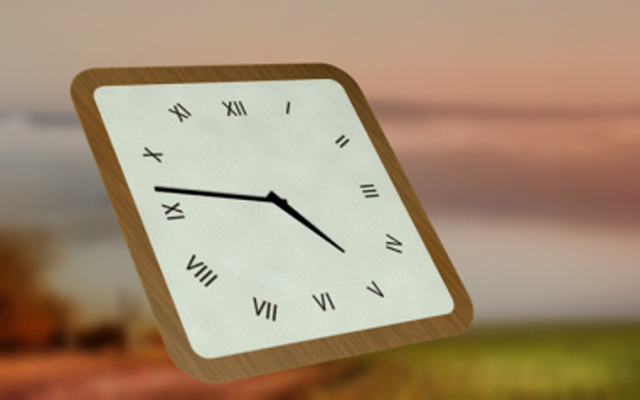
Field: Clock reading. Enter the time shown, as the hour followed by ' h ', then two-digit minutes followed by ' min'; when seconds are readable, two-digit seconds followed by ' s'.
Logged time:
4 h 47 min
